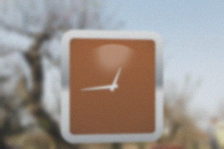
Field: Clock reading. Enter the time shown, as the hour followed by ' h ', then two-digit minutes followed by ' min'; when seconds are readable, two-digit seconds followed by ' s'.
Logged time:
12 h 44 min
